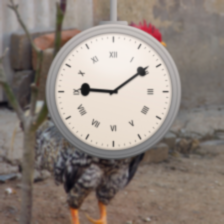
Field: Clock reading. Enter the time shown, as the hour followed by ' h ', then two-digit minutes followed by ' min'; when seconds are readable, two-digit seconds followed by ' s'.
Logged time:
9 h 09 min
